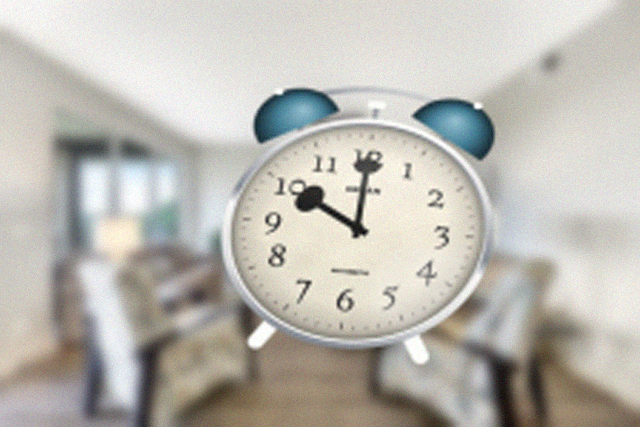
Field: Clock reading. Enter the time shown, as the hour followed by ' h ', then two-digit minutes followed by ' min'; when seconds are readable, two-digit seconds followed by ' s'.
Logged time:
10 h 00 min
